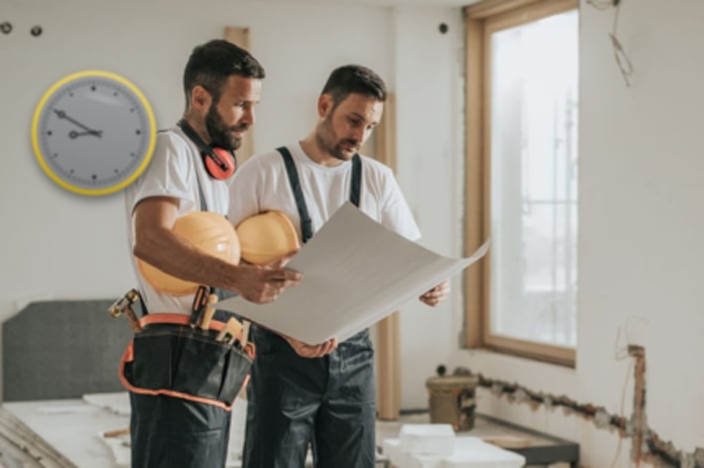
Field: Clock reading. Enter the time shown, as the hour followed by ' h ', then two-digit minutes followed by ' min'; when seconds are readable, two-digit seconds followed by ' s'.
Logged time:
8 h 50 min
